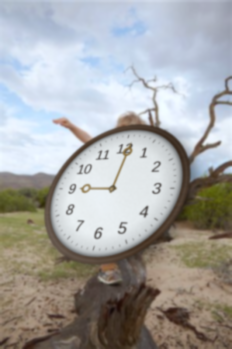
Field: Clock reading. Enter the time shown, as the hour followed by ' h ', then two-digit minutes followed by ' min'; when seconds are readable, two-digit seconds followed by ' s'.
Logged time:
9 h 01 min
